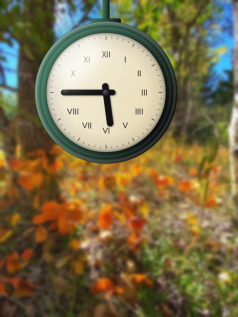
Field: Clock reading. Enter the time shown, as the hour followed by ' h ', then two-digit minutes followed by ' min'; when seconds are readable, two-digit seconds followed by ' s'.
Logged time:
5 h 45 min
